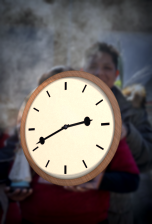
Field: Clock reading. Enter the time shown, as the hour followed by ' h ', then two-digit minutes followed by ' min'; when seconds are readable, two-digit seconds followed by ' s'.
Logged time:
2 h 41 min
